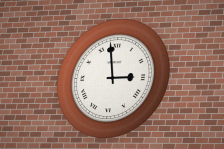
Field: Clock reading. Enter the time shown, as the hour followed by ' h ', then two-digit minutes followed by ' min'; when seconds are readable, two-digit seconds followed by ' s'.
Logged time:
2 h 58 min
